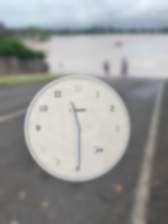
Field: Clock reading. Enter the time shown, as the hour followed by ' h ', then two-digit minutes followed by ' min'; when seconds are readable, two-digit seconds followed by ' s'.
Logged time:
11 h 30 min
